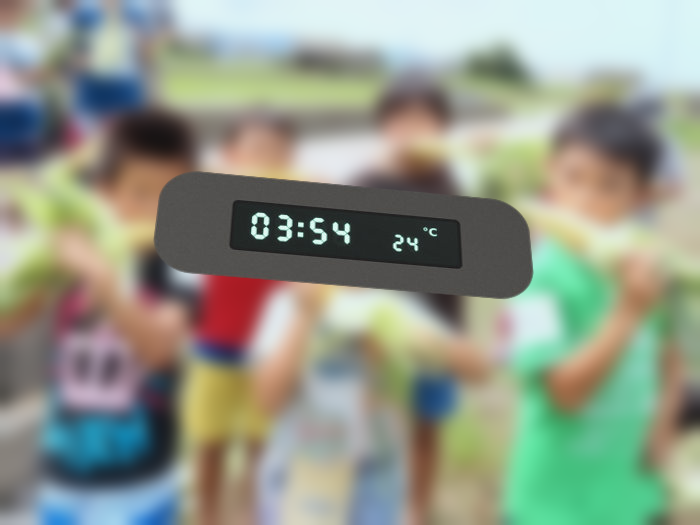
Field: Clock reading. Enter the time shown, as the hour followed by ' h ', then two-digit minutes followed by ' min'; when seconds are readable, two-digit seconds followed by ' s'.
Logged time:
3 h 54 min
